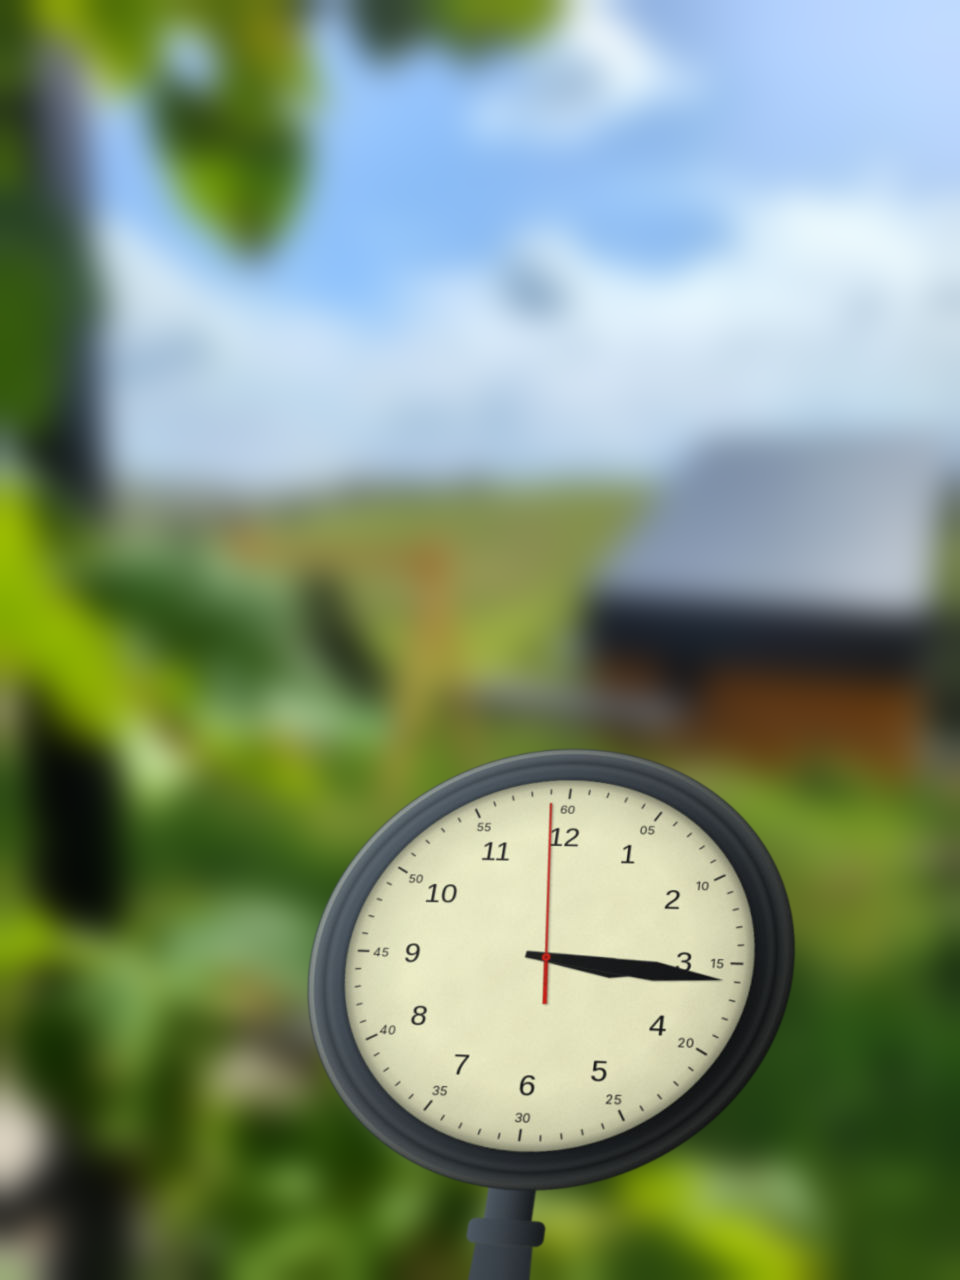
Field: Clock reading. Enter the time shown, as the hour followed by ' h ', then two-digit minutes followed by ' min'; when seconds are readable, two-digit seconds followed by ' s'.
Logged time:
3 h 15 min 59 s
